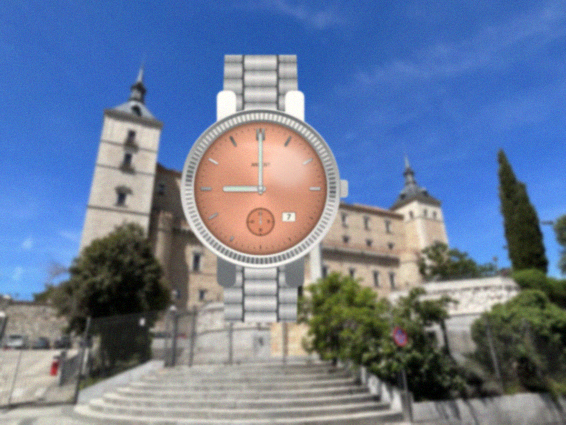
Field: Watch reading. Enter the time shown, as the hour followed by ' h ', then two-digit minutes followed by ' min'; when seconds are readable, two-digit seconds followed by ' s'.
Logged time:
9 h 00 min
